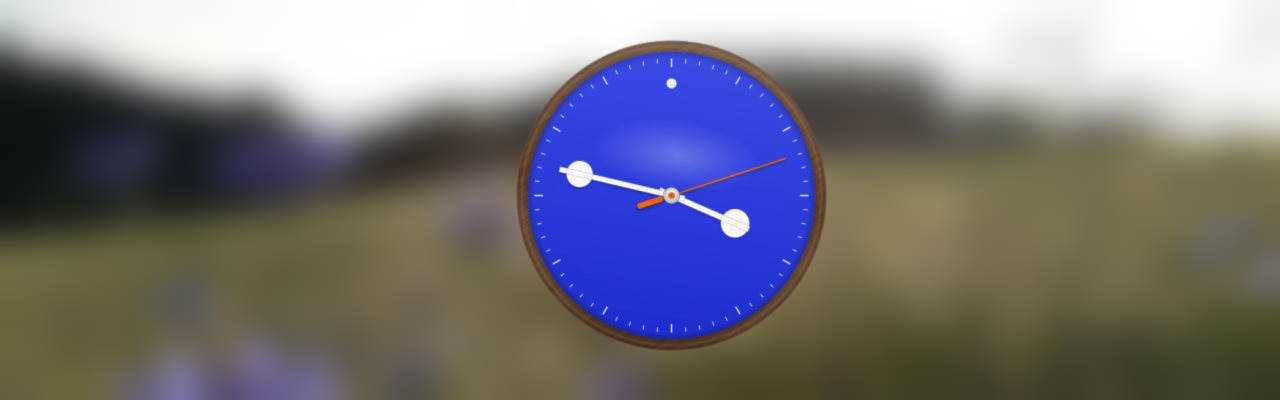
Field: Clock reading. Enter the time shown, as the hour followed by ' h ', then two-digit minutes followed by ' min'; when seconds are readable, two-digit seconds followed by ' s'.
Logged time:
3 h 47 min 12 s
